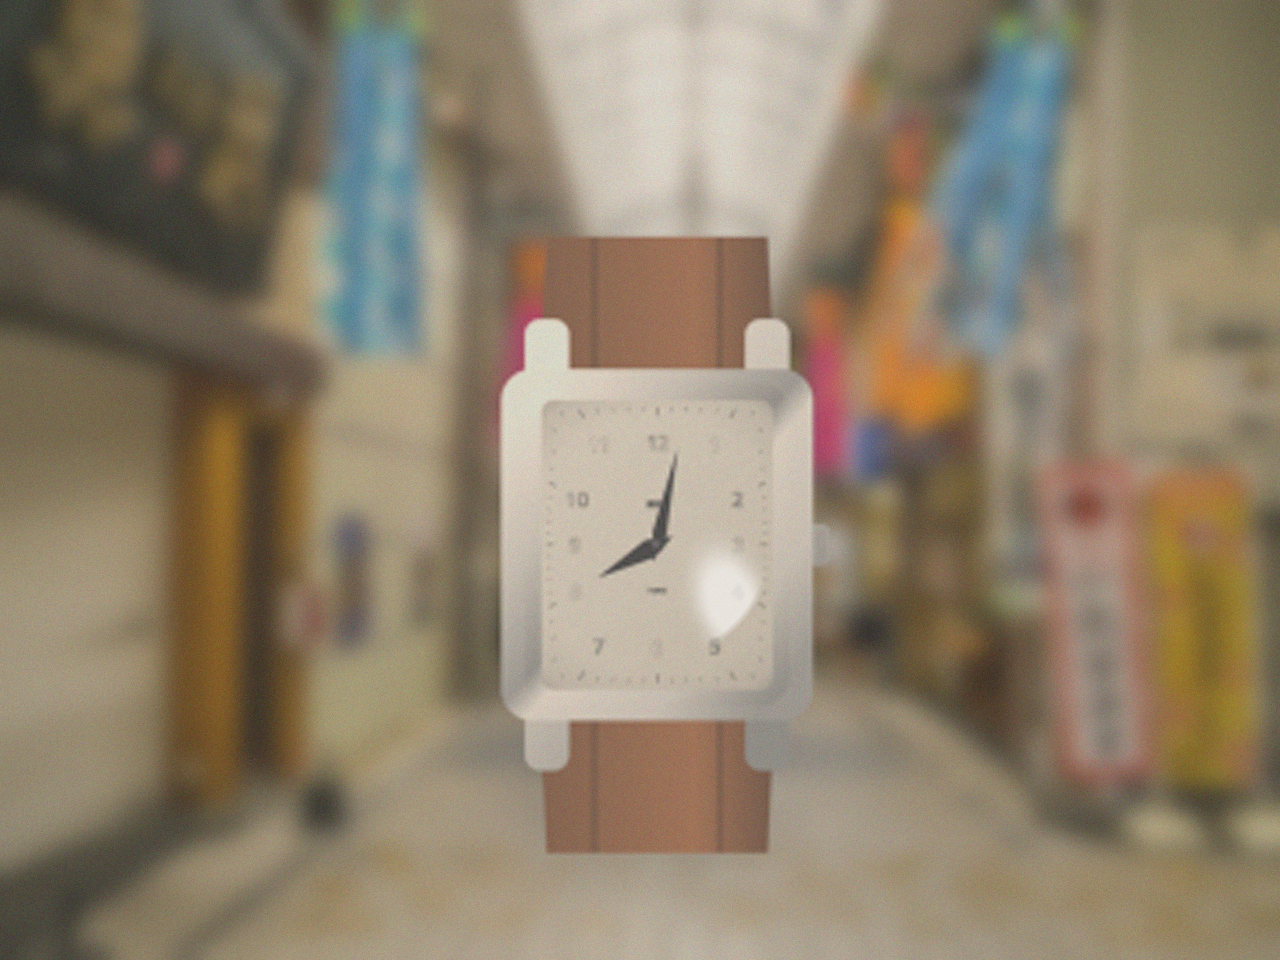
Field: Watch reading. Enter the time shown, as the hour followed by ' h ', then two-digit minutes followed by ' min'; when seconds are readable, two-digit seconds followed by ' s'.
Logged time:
8 h 02 min
